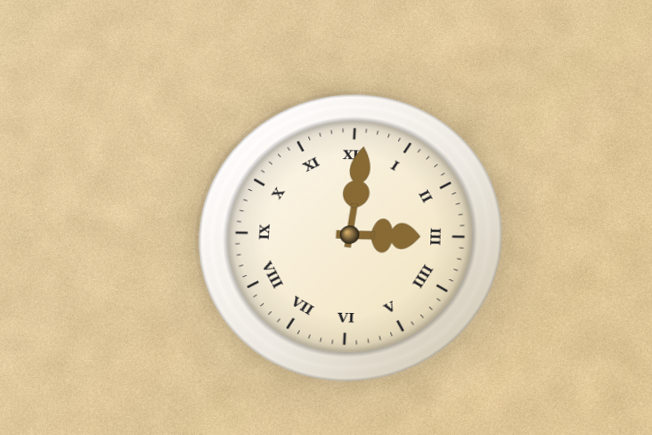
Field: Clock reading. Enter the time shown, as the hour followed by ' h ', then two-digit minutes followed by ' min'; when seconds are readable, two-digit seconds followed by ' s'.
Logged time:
3 h 01 min
